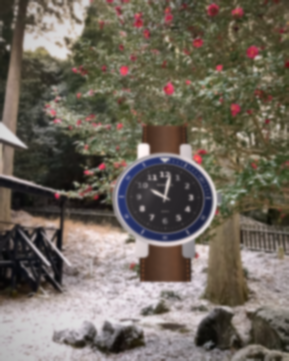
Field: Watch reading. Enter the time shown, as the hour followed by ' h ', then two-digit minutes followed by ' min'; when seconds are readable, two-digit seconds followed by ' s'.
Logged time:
10 h 02 min
